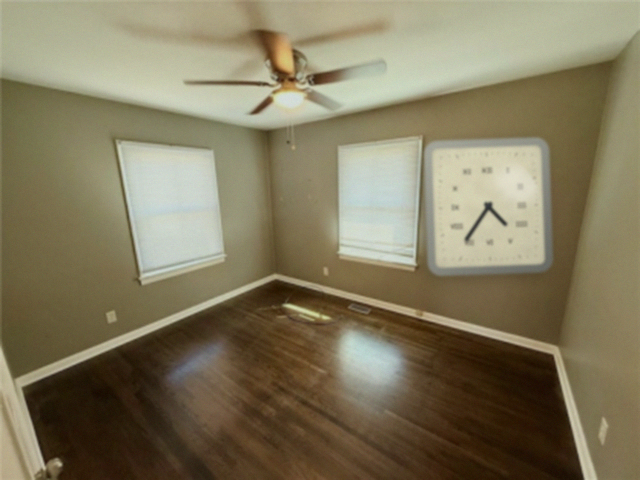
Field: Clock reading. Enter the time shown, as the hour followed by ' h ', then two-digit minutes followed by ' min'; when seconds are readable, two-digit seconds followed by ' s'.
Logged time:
4 h 36 min
